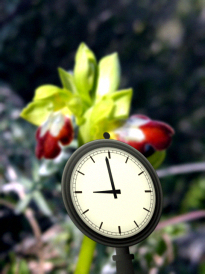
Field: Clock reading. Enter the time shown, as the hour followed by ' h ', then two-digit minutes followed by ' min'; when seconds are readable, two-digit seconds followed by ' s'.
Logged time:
8 h 59 min
